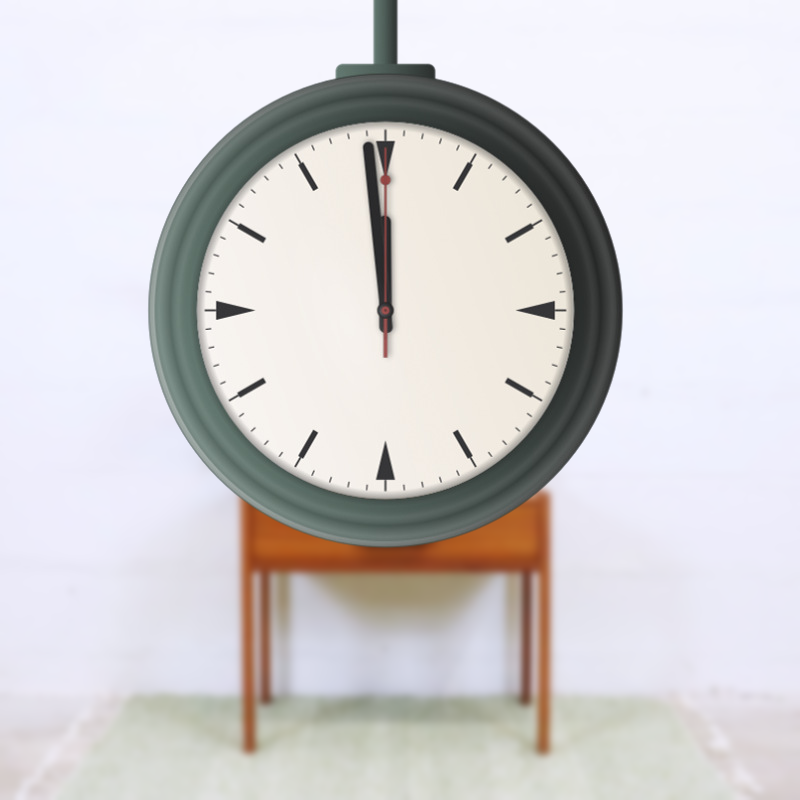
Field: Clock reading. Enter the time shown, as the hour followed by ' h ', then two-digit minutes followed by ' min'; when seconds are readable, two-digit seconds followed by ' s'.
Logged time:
11 h 59 min 00 s
